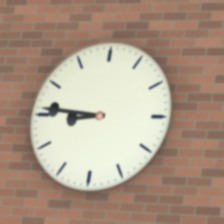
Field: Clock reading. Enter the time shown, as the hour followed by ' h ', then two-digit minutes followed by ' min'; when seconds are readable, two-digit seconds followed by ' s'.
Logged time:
8 h 46 min
